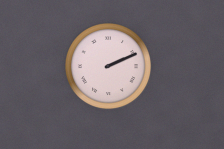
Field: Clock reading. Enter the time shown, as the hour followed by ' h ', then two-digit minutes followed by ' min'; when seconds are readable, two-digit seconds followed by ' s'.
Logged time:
2 h 11 min
